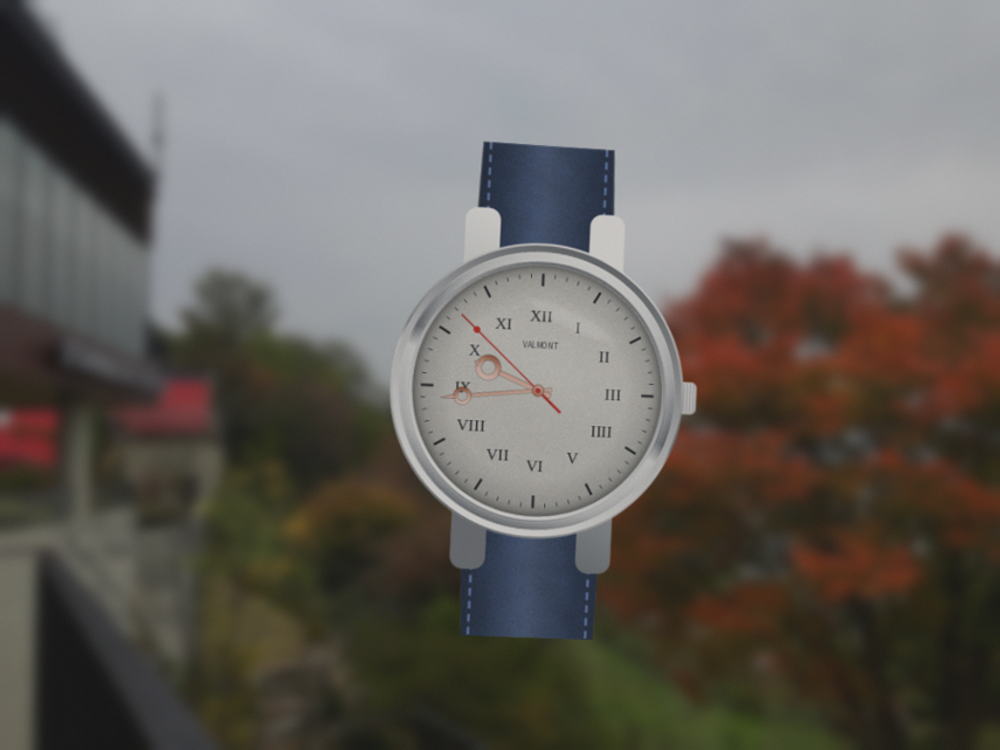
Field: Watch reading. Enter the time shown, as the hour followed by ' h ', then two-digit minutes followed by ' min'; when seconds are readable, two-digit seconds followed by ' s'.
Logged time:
9 h 43 min 52 s
